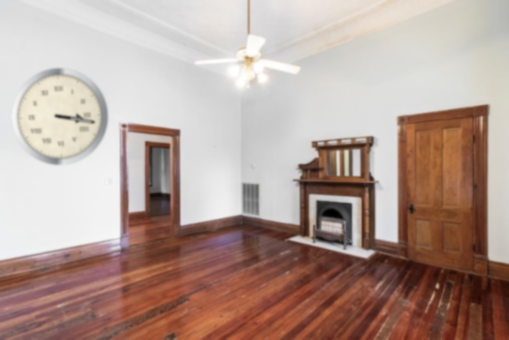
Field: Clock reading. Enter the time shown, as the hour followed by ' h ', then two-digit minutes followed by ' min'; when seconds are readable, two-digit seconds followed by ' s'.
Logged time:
3 h 17 min
